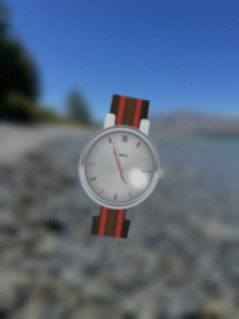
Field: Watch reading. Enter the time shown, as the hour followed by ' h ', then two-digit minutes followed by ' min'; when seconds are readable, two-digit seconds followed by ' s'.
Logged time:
4 h 56 min
